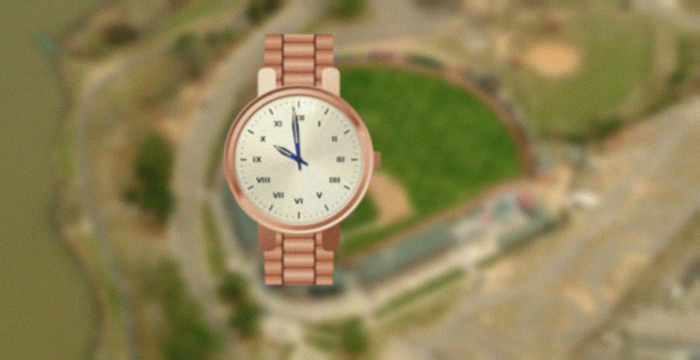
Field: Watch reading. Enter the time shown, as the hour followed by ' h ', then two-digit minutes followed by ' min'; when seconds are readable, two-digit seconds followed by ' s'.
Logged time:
9 h 59 min
